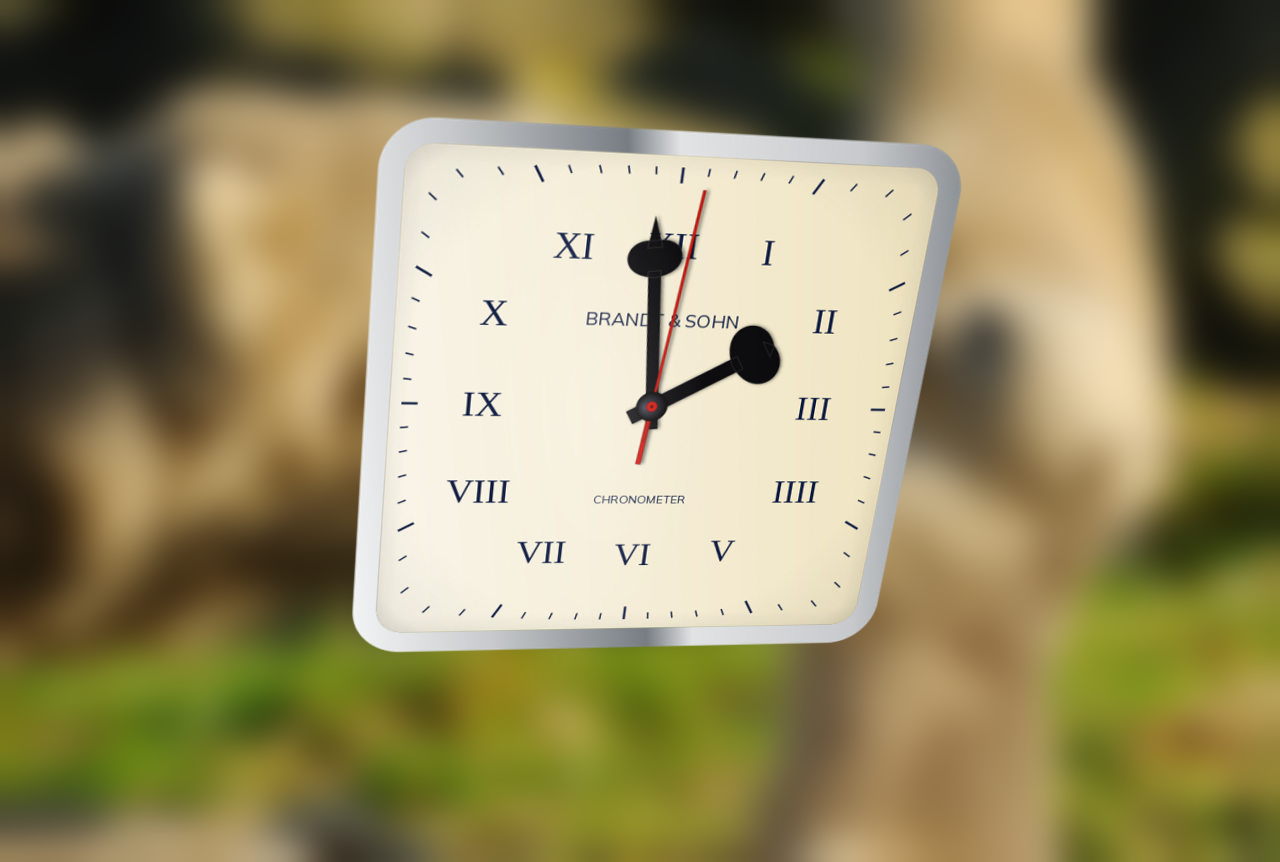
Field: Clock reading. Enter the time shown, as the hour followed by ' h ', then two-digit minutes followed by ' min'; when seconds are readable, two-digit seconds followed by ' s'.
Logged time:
1 h 59 min 01 s
